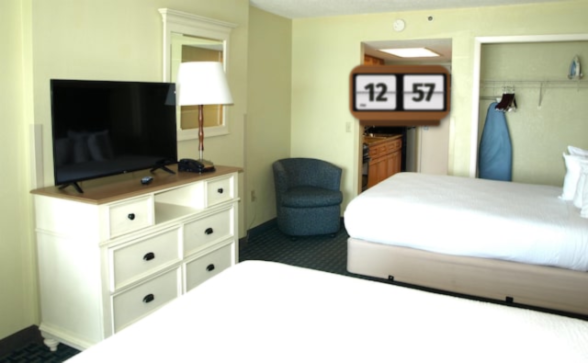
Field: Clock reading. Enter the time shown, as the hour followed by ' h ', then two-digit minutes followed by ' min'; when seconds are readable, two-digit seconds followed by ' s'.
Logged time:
12 h 57 min
